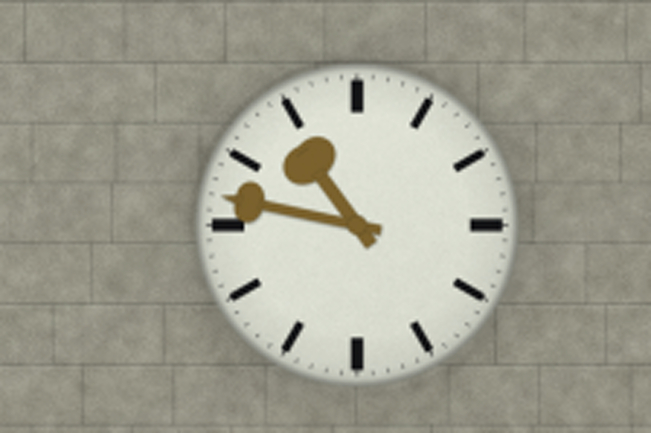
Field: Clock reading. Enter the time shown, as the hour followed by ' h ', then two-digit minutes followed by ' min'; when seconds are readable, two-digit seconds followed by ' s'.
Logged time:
10 h 47 min
